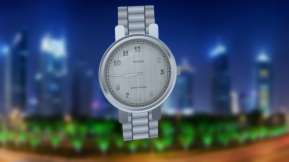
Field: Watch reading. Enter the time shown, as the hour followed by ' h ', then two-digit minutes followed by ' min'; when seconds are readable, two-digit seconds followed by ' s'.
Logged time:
8 h 45 min
